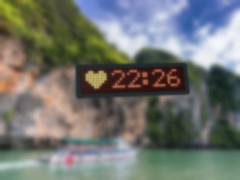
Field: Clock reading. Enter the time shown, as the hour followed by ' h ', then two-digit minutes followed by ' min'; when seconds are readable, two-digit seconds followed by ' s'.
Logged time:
22 h 26 min
